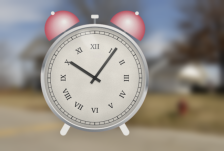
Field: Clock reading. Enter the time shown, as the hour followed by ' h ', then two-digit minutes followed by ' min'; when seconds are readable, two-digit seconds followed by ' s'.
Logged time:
10 h 06 min
